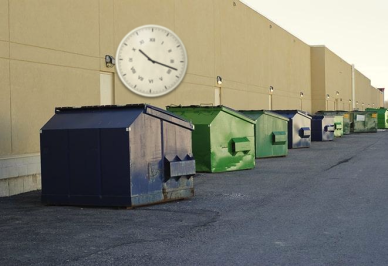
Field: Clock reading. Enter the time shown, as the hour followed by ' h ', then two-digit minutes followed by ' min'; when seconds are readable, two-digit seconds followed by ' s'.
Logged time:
10 h 18 min
